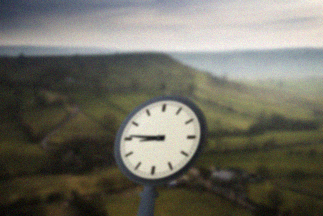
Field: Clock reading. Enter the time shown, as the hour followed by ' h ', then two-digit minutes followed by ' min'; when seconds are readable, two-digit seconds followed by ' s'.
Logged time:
8 h 46 min
